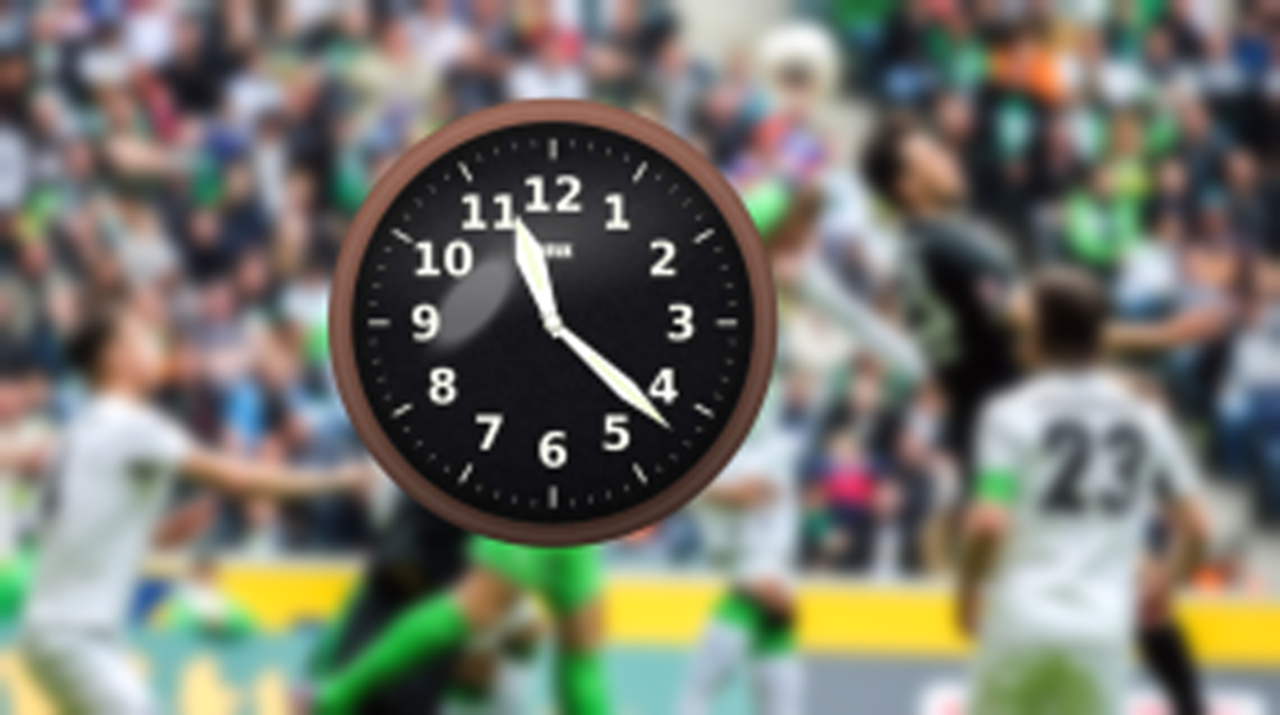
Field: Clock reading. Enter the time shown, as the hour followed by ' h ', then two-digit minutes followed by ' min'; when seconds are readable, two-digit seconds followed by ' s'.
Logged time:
11 h 22 min
